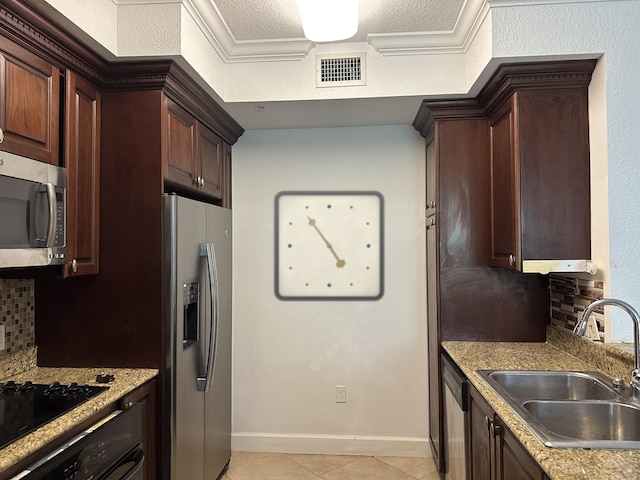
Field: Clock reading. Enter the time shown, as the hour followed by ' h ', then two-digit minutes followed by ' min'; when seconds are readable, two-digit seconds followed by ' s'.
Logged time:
4 h 54 min
